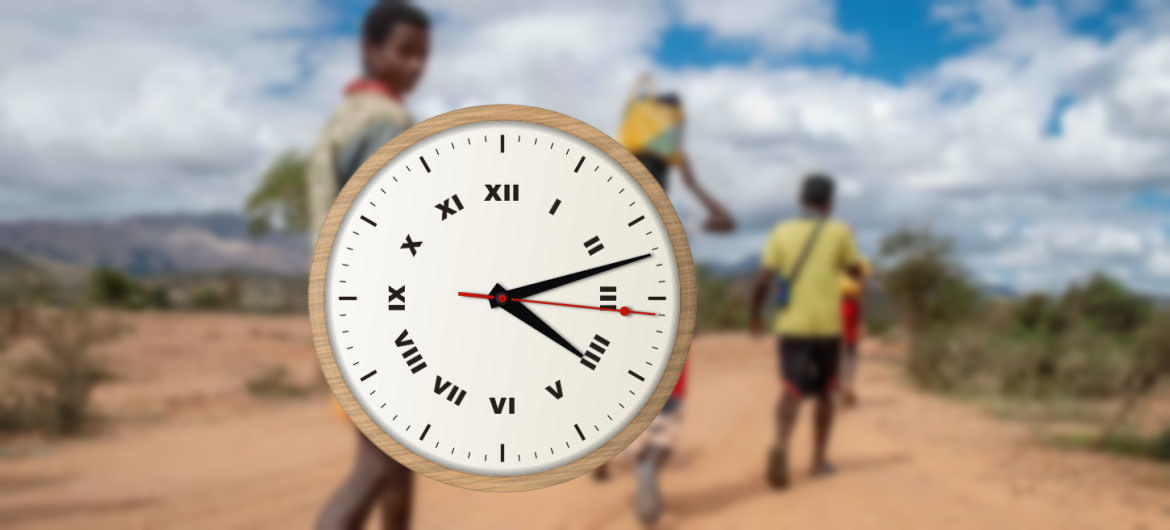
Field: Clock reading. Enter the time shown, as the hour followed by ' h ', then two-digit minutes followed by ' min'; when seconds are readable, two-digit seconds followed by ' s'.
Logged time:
4 h 12 min 16 s
